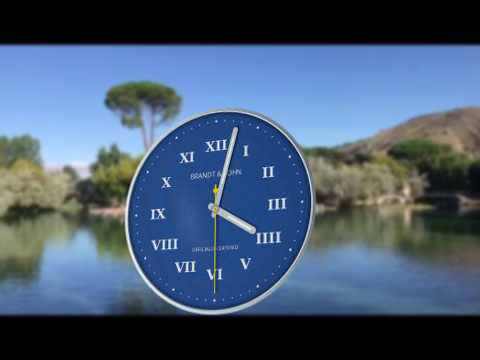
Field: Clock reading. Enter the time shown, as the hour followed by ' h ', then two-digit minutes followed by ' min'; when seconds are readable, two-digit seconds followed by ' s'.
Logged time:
4 h 02 min 30 s
